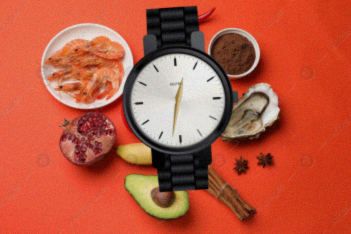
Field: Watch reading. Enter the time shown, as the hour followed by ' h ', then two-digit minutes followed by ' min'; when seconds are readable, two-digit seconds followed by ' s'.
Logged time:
12 h 32 min
